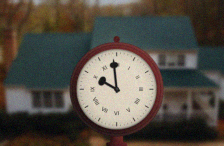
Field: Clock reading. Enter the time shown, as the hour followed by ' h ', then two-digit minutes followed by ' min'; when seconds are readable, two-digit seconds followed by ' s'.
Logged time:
9 h 59 min
